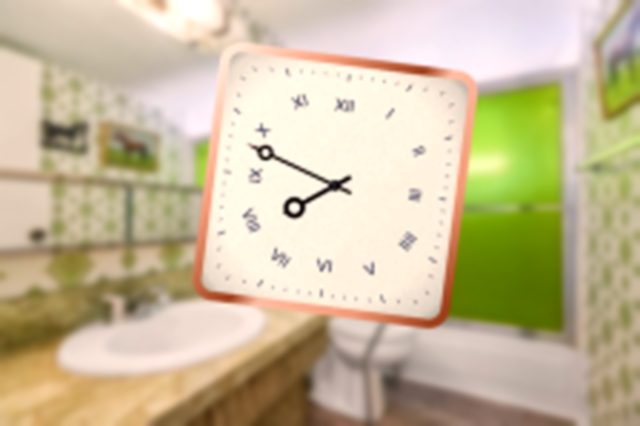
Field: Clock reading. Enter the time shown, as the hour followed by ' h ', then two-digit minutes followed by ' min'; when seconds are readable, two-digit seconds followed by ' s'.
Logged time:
7 h 48 min
